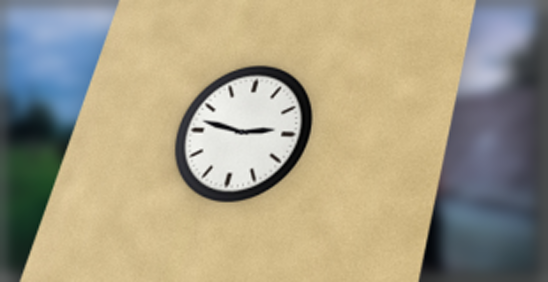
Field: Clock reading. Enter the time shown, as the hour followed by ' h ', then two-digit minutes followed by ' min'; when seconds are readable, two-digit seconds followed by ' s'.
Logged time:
2 h 47 min
